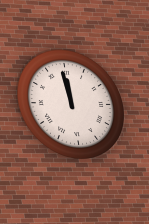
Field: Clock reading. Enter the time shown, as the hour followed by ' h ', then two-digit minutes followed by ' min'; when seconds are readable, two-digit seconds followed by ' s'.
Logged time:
11 h 59 min
